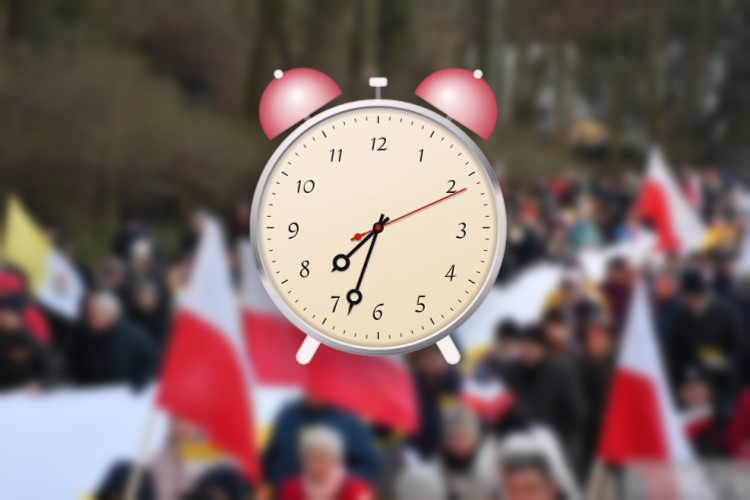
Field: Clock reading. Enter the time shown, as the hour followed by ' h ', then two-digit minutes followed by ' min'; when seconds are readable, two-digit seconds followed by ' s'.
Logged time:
7 h 33 min 11 s
